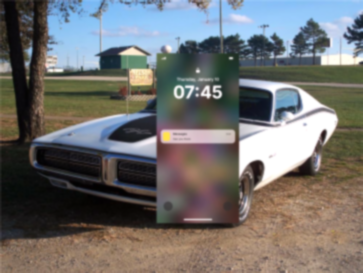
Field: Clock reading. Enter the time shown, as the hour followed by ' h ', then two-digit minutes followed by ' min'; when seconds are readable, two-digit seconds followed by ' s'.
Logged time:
7 h 45 min
